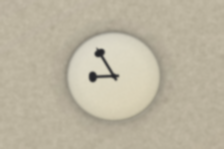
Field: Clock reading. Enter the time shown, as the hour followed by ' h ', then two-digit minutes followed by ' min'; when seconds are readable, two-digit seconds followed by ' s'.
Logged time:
8 h 55 min
